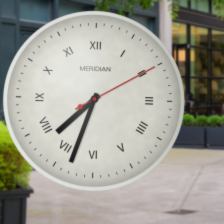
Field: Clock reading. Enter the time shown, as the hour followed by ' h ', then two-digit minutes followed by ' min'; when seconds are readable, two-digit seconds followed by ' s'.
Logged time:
7 h 33 min 10 s
